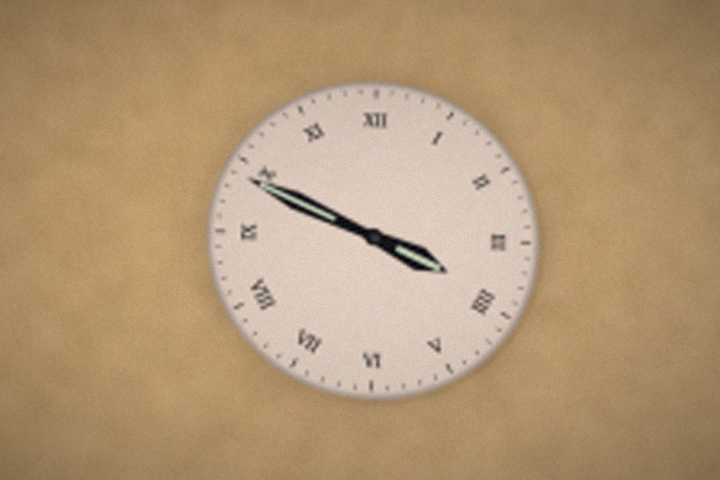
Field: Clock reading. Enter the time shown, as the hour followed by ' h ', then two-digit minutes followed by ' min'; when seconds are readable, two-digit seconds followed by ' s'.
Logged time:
3 h 49 min
